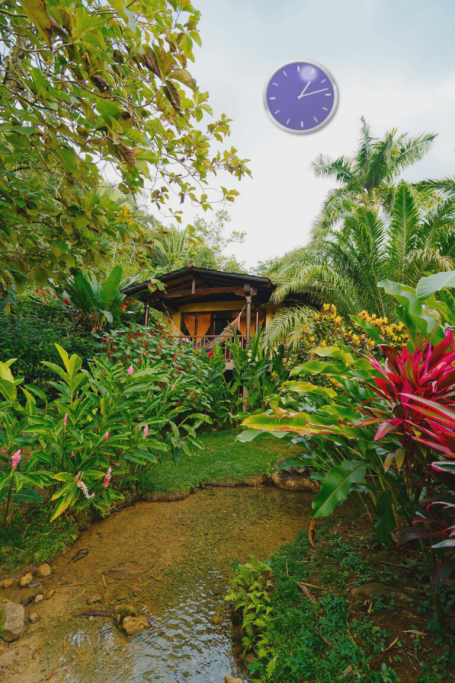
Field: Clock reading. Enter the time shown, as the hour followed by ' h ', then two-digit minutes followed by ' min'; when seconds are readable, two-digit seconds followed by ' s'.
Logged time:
1 h 13 min
